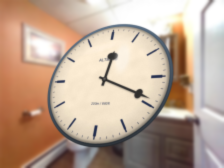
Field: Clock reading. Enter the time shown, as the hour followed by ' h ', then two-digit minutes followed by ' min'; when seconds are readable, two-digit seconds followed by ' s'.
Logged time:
12 h 19 min
